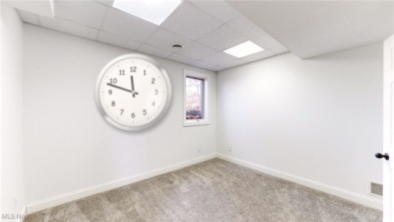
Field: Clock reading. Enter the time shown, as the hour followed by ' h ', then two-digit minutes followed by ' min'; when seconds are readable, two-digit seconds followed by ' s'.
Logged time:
11 h 48 min
